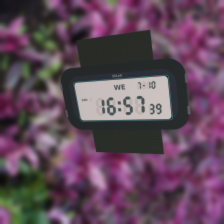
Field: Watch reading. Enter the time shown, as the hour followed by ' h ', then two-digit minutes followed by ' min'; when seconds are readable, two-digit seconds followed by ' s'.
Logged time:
16 h 57 min 39 s
